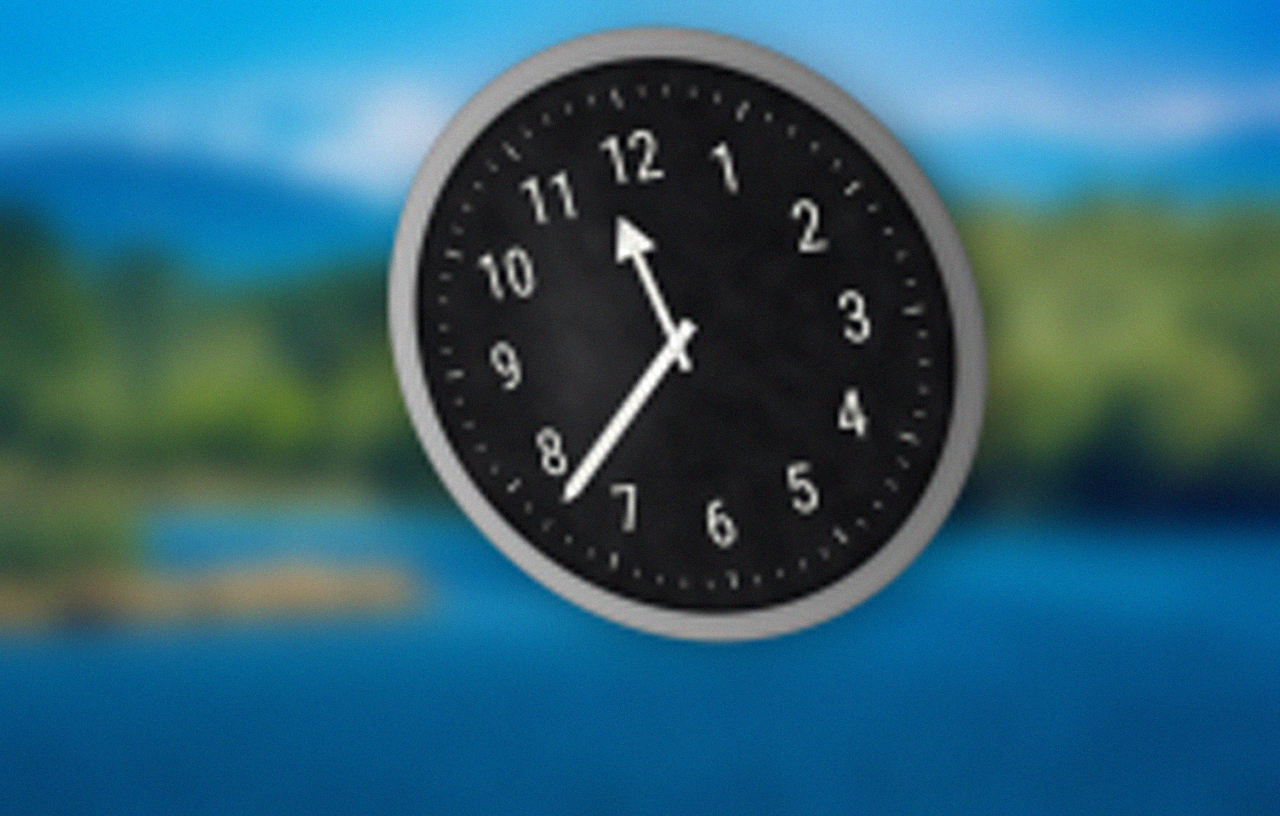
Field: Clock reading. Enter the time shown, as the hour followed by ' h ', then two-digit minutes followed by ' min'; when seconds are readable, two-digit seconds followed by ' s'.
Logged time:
11 h 38 min
